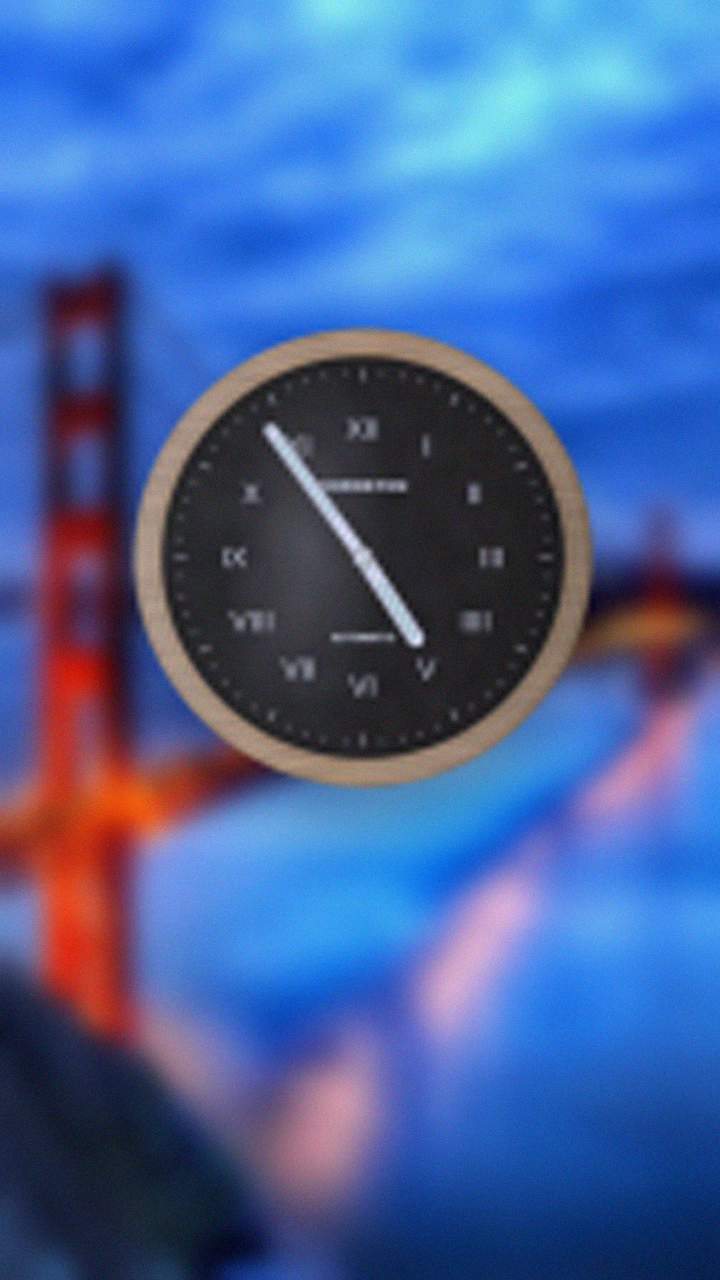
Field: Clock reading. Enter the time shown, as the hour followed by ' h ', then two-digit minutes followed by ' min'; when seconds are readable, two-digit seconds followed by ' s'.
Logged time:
4 h 54 min
